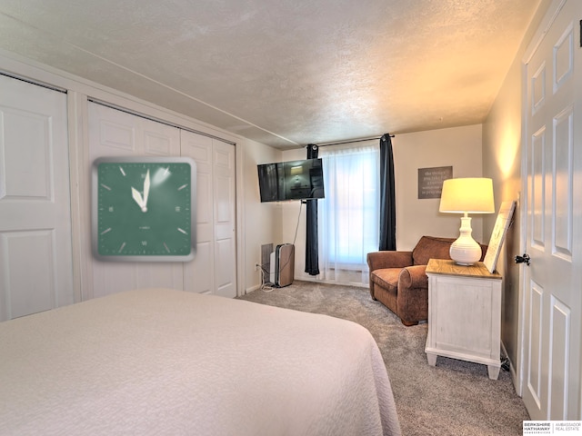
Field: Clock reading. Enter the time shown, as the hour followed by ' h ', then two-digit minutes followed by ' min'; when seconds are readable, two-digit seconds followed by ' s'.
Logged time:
11 h 01 min
